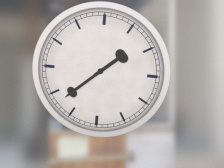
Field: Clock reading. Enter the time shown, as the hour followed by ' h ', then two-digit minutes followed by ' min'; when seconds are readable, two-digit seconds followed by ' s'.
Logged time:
1 h 38 min
